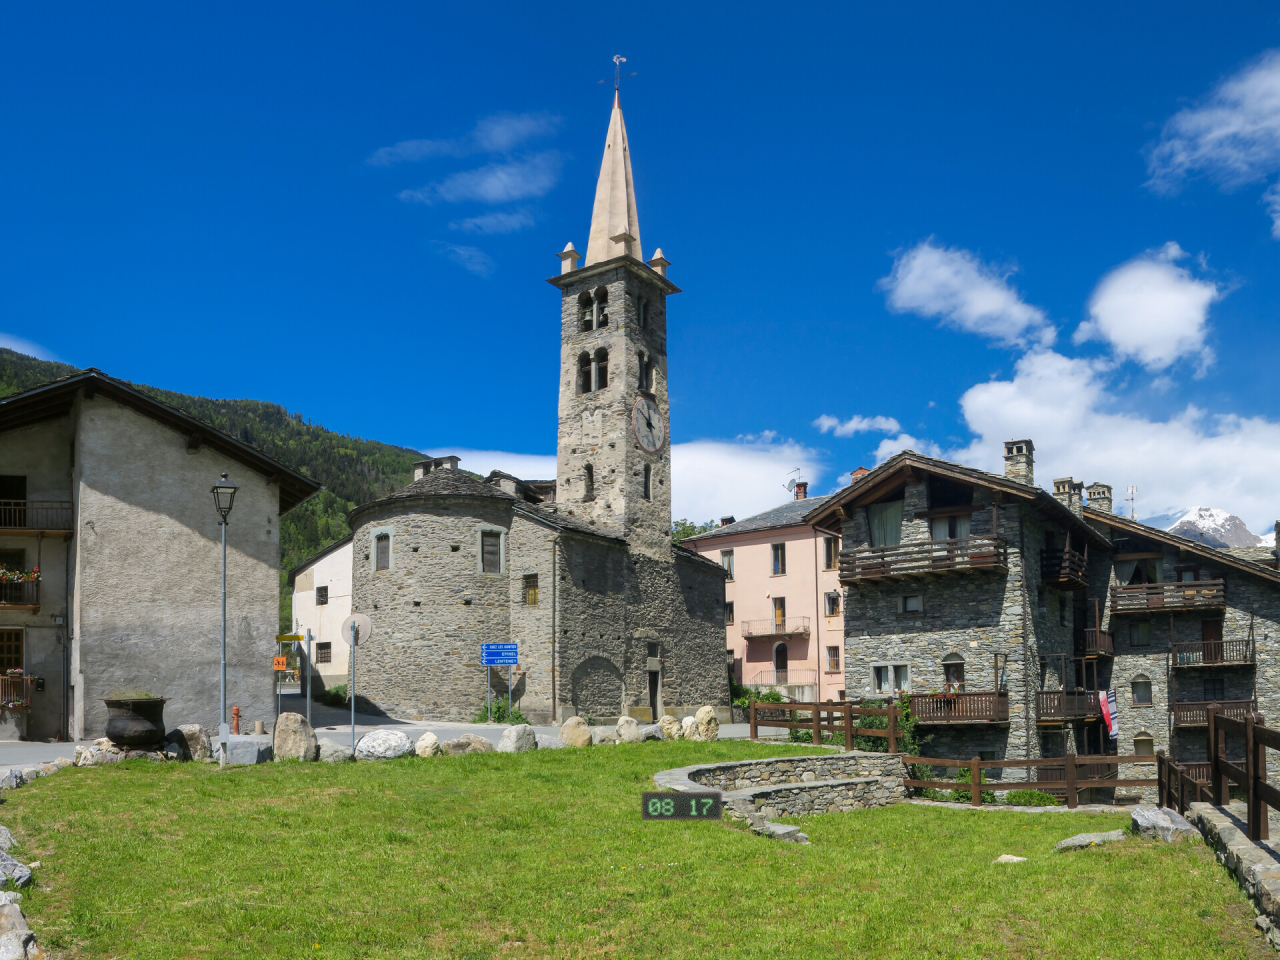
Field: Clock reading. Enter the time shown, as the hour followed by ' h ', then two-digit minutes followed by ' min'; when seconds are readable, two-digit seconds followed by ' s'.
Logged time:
8 h 17 min
